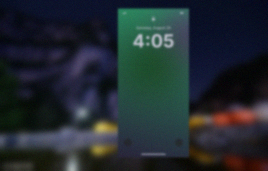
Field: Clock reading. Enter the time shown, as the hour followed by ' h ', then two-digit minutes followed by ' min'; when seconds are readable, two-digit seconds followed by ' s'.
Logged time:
4 h 05 min
